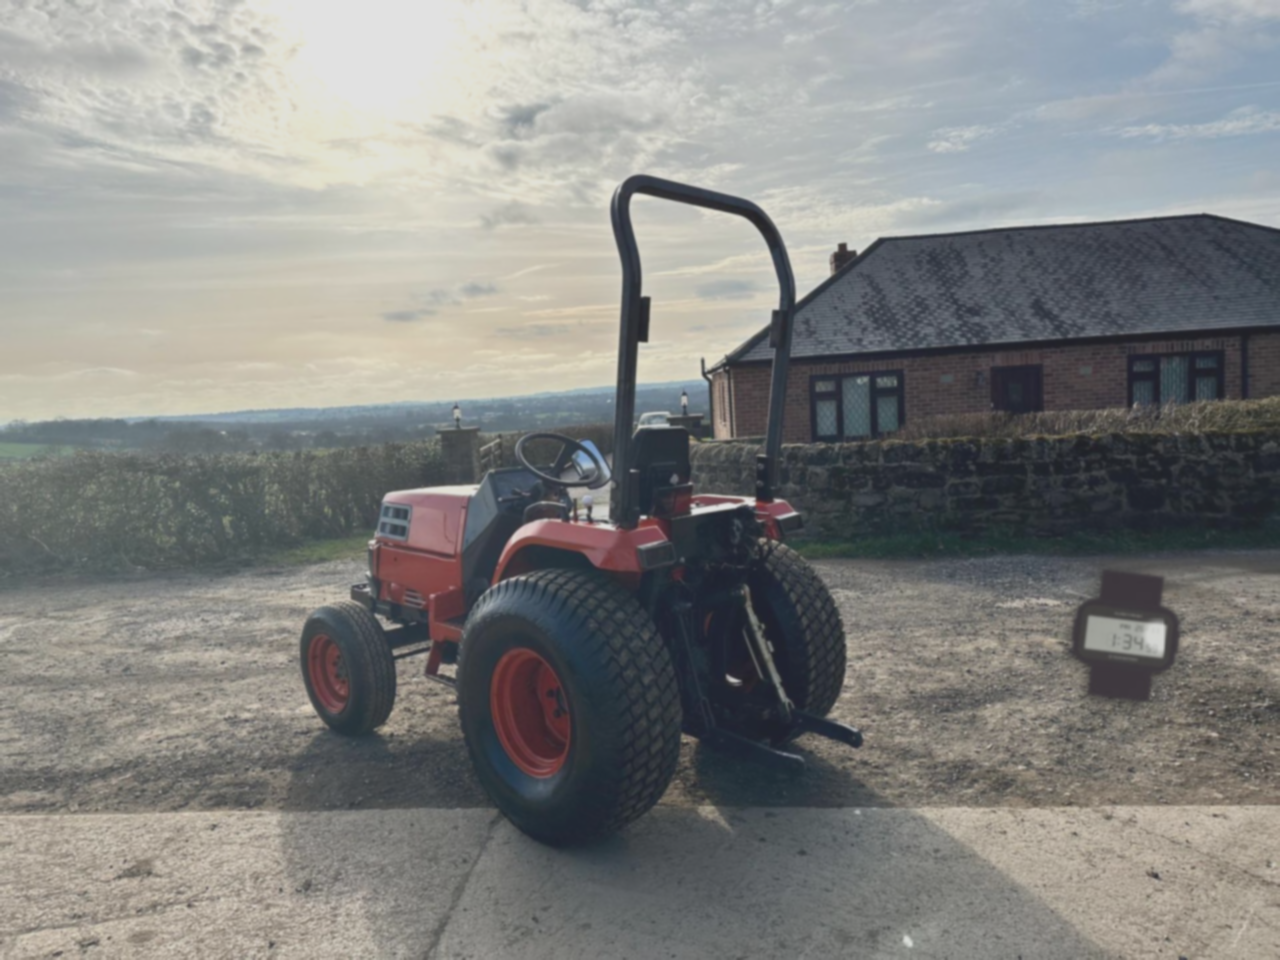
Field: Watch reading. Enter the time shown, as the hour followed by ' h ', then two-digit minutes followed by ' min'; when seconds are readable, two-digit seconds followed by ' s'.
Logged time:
1 h 34 min
